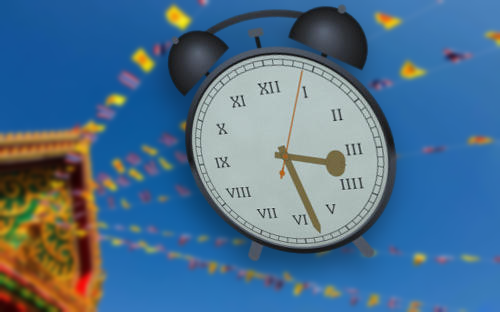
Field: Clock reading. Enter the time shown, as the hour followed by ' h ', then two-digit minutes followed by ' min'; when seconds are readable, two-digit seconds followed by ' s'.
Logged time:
3 h 28 min 04 s
